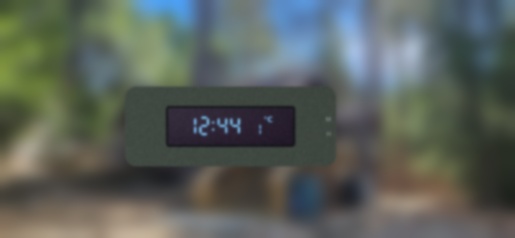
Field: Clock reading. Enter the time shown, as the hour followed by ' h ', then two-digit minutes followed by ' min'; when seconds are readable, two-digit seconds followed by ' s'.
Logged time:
12 h 44 min
